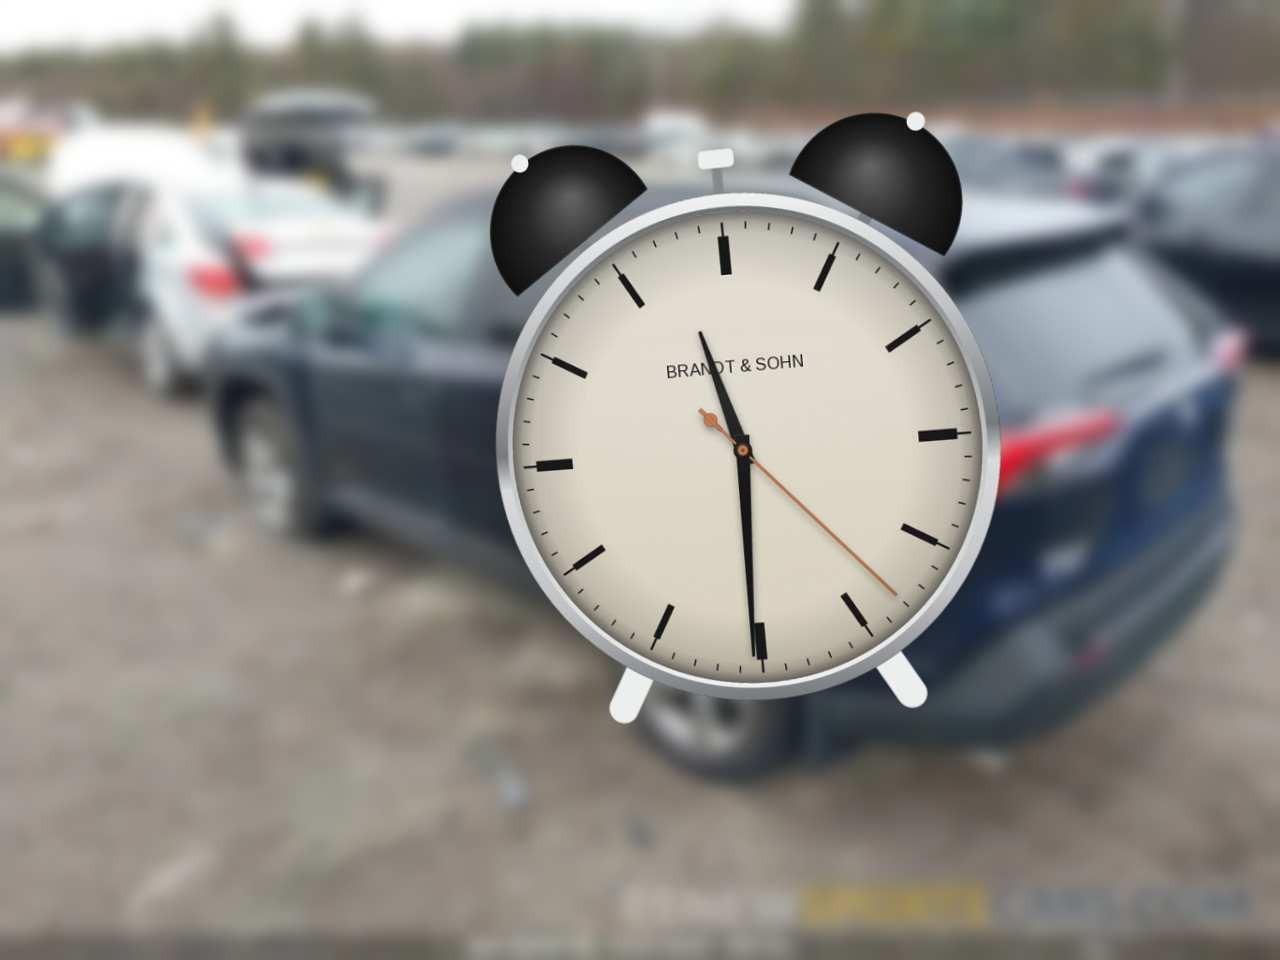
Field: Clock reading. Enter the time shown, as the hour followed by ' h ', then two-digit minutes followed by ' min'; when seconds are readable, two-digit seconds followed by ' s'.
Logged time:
11 h 30 min 23 s
